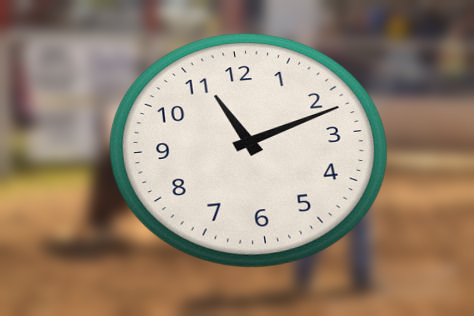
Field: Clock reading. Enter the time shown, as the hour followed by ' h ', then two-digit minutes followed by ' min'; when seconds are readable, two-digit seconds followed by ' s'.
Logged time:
11 h 12 min
